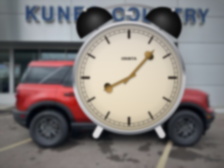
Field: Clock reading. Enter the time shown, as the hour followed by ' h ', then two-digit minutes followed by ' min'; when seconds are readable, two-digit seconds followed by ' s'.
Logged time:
8 h 07 min
